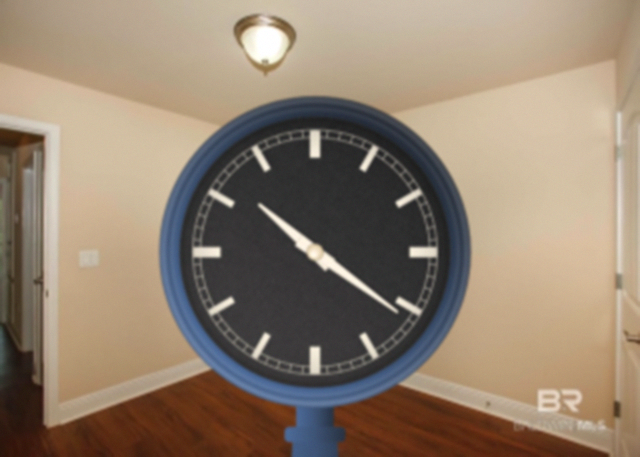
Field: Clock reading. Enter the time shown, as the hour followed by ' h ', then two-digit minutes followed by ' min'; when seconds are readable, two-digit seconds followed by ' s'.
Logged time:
10 h 21 min
